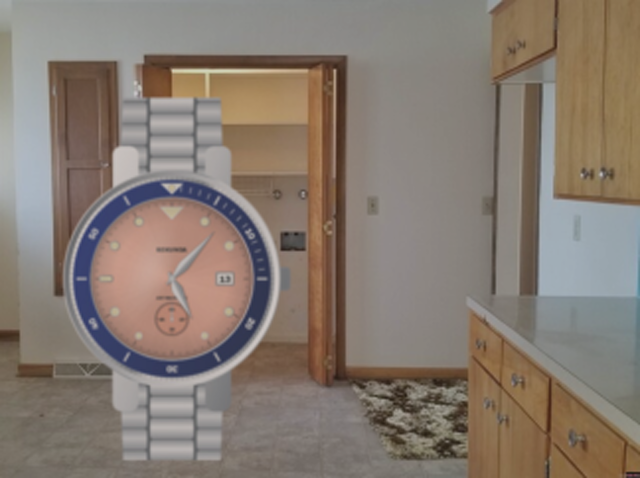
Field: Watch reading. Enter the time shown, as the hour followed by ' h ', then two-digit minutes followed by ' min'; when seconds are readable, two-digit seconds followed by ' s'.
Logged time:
5 h 07 min
